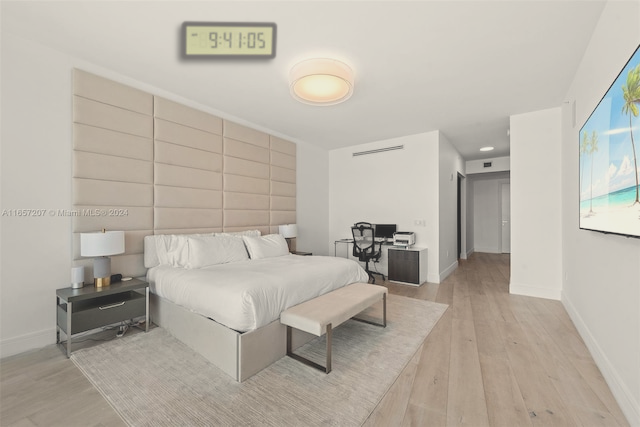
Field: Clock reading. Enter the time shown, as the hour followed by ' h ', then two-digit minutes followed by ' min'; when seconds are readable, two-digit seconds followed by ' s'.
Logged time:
9 h 41 min 05 s
